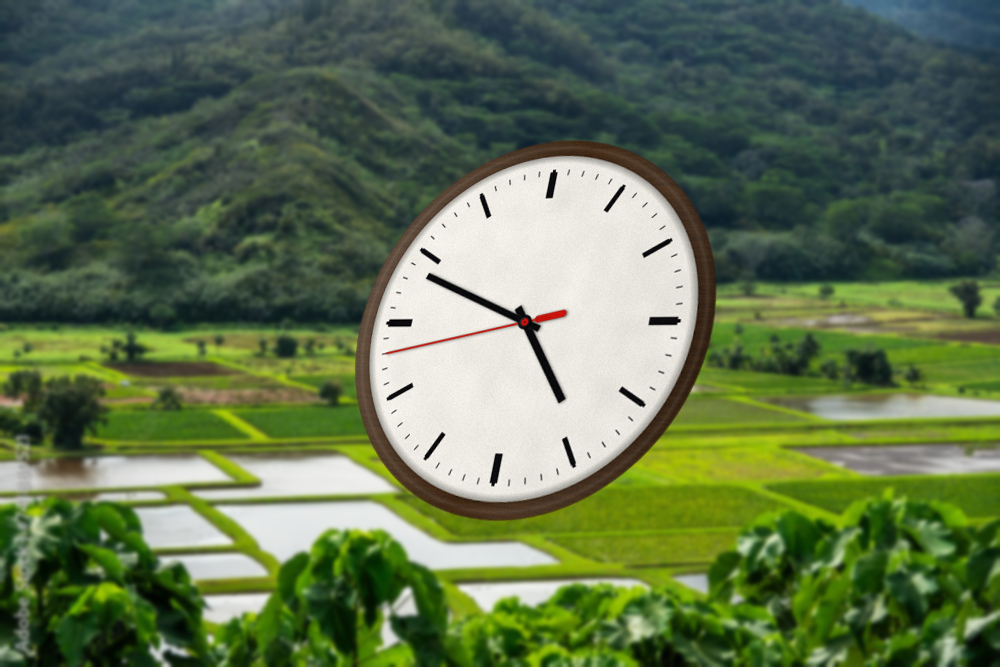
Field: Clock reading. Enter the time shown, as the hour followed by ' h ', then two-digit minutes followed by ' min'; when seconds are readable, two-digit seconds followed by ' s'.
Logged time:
4 h 48 min 43 s
